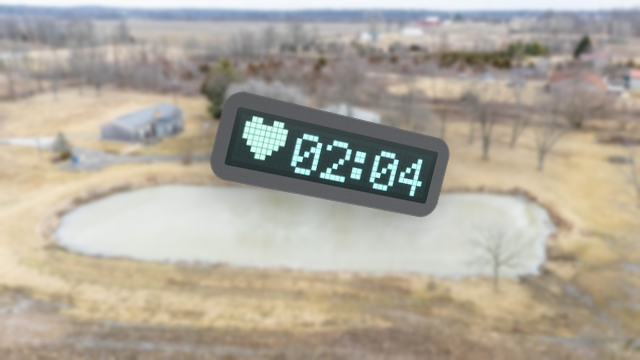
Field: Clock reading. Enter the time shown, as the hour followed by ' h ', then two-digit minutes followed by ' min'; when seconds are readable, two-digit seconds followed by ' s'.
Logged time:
2 h 04 min
